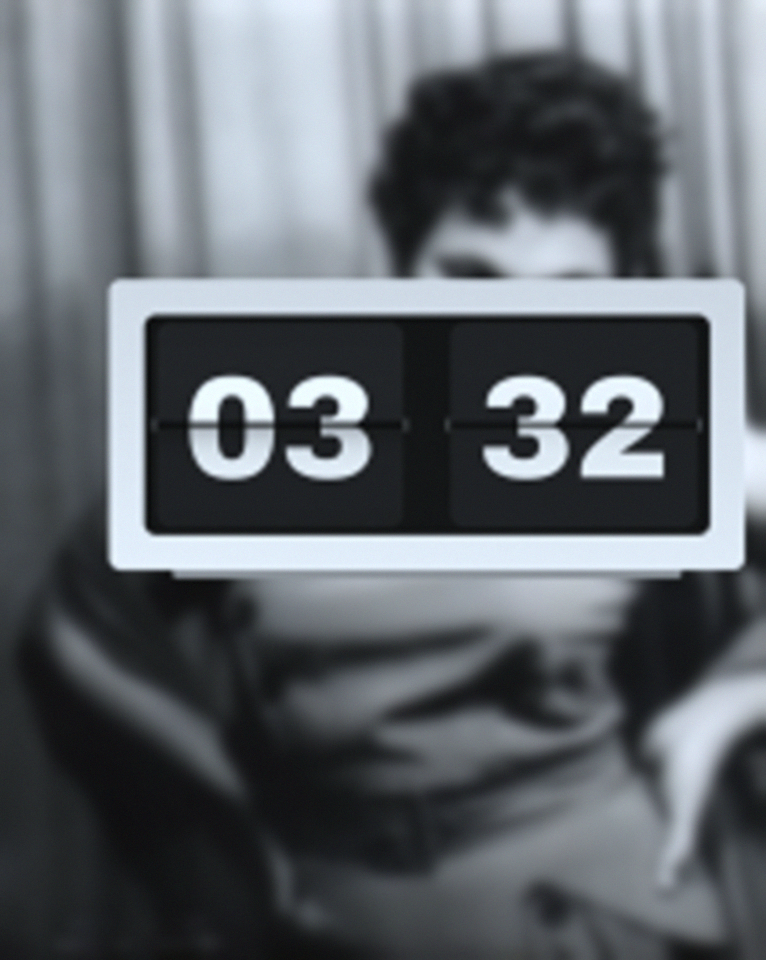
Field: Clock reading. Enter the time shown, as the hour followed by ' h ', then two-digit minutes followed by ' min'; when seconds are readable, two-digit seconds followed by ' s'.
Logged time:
3 h 32 min
